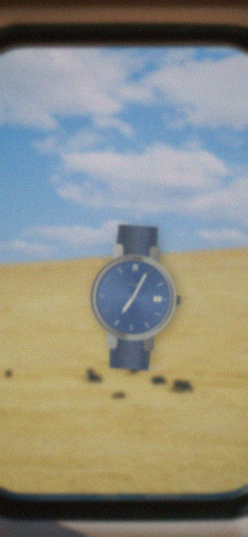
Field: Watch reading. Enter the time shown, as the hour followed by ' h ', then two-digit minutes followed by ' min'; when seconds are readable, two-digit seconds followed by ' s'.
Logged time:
7 h 04 min
